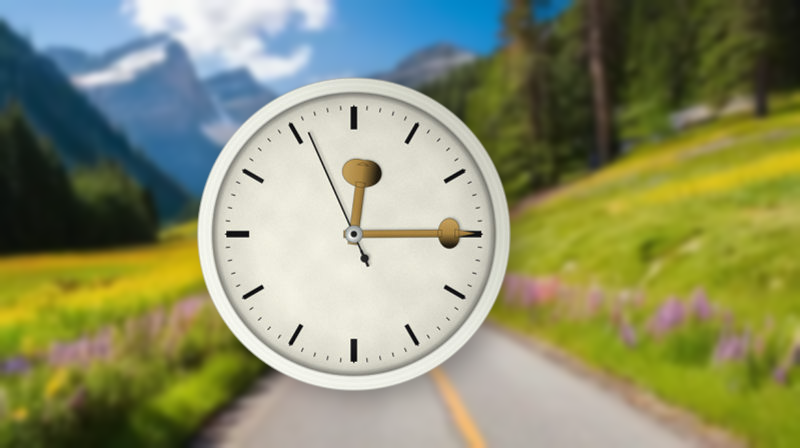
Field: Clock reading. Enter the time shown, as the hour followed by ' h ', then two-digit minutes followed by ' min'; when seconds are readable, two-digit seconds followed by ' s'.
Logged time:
12 h 14 min 56 s
